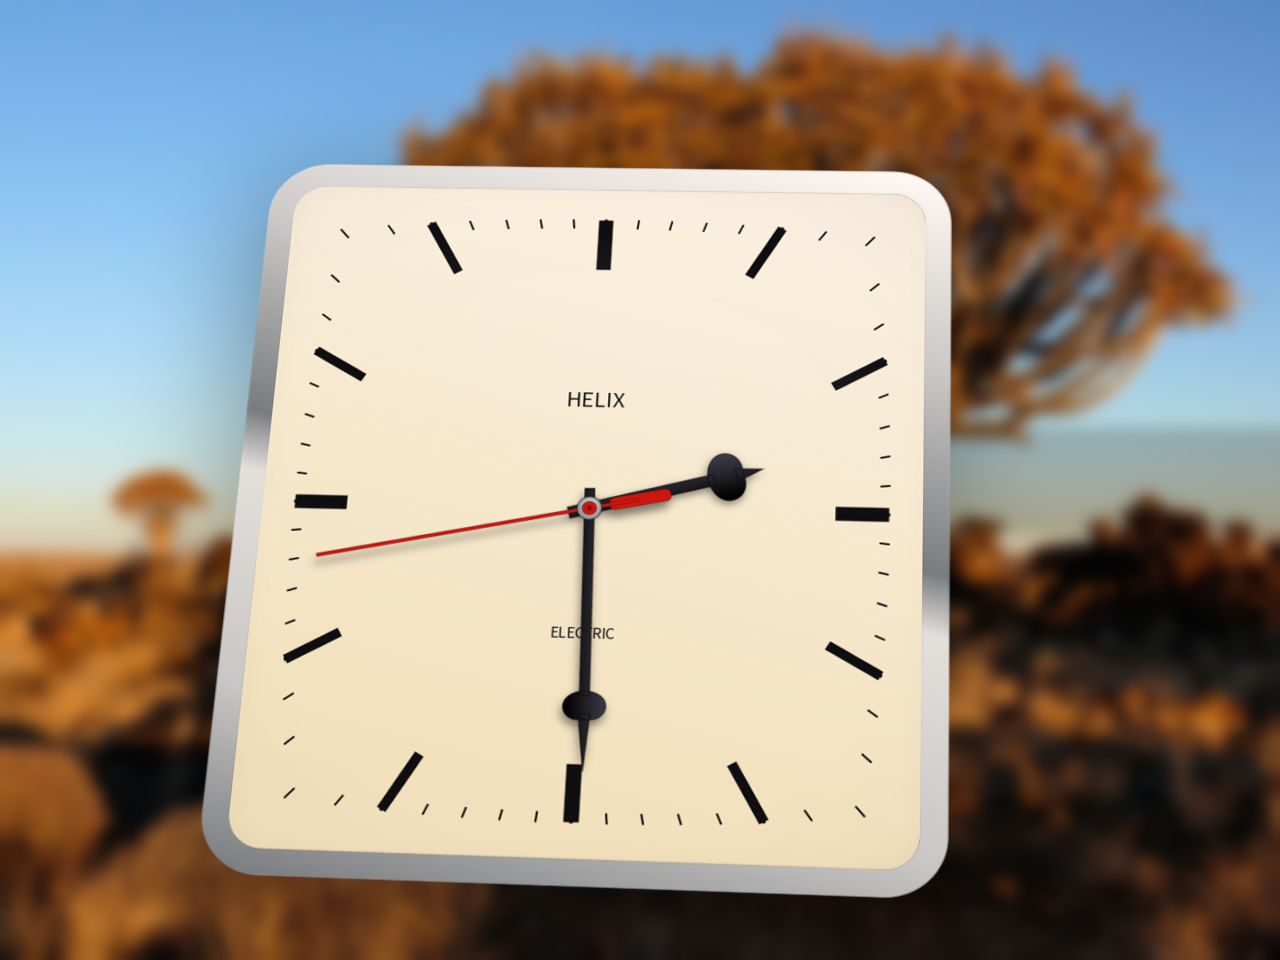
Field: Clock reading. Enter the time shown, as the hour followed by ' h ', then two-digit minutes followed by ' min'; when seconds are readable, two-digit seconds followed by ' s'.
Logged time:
2 h 29 min 43 s
